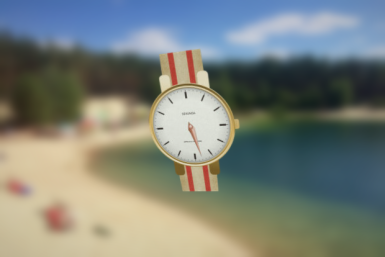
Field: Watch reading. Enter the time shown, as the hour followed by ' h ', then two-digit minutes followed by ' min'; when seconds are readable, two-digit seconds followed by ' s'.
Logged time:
5 h 28 min
